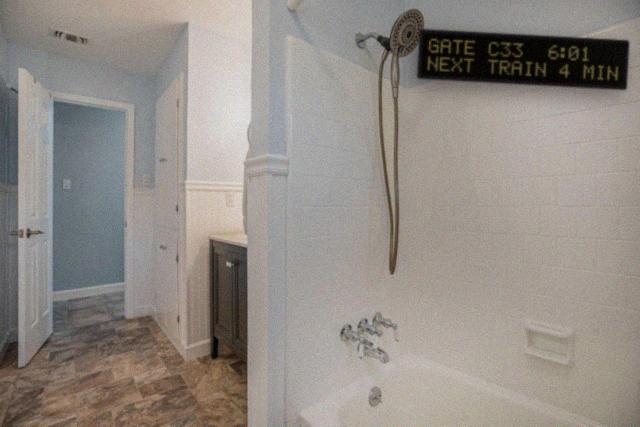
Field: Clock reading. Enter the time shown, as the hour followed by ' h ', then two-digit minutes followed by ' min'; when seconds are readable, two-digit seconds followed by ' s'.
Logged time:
6 h 01 min
